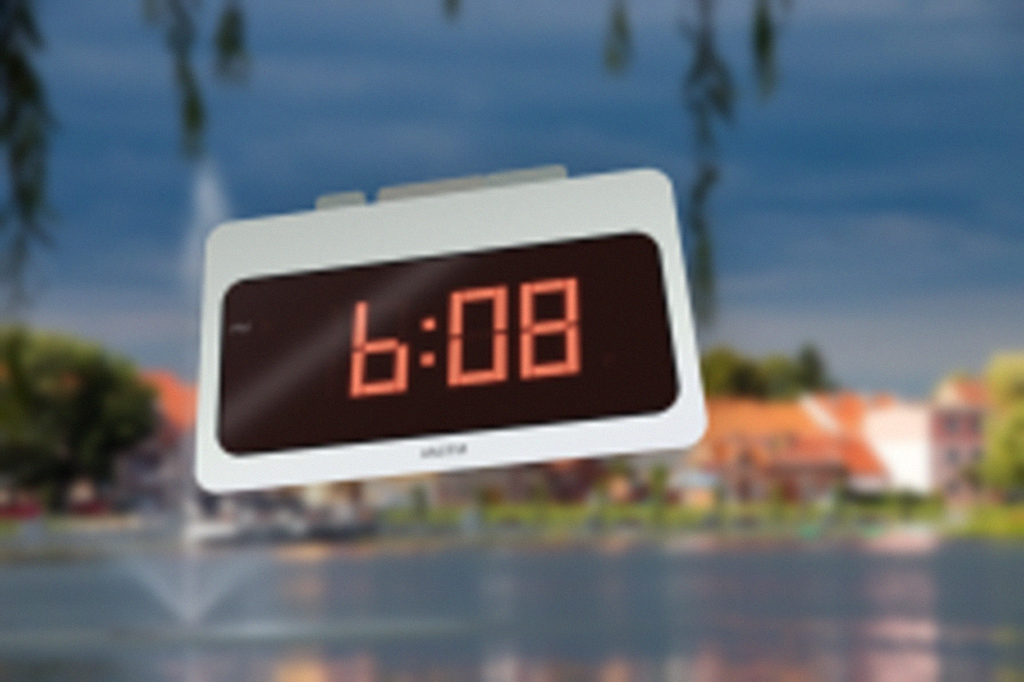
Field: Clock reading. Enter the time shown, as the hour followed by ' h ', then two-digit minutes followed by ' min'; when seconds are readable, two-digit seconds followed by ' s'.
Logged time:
6 h 08 min
